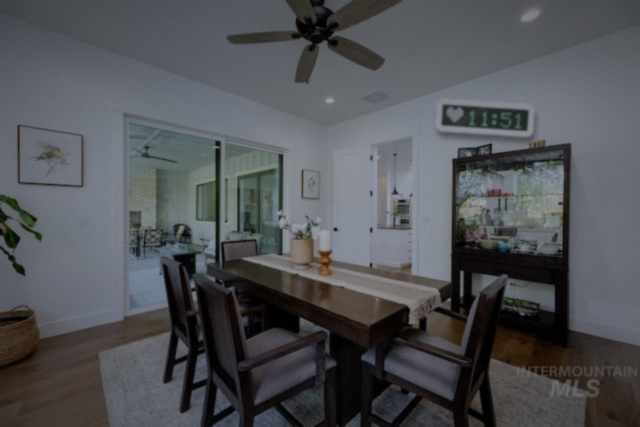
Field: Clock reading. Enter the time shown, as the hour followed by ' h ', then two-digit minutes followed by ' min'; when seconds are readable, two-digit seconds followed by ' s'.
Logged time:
11 h 51 min
